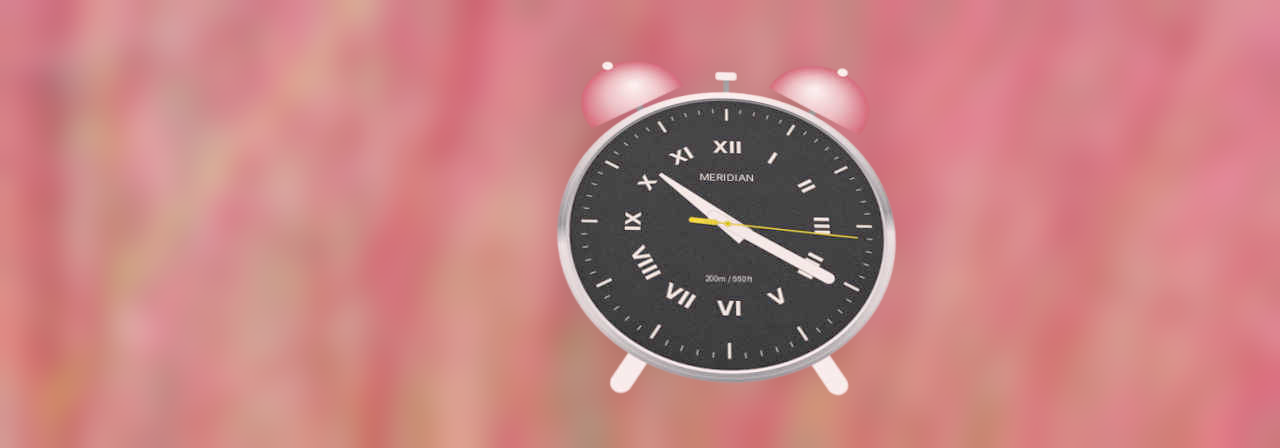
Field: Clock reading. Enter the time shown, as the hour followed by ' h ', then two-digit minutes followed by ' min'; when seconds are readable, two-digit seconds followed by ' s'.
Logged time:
10 h 20 min 16 s
